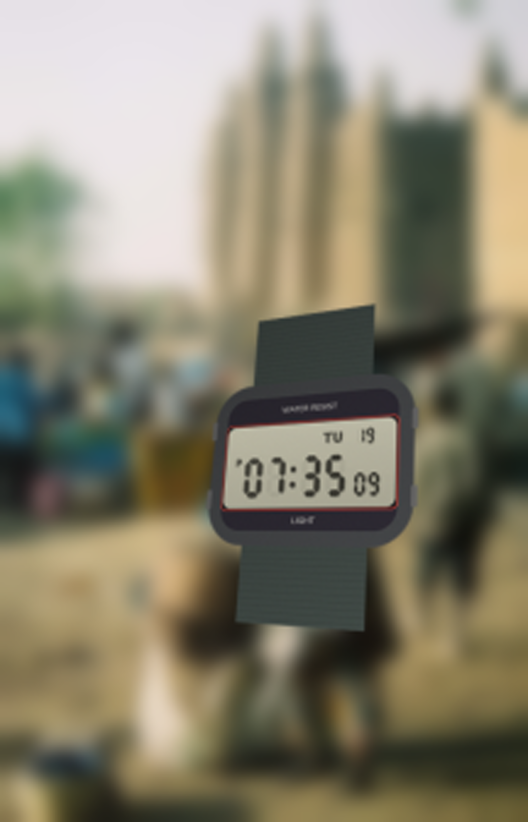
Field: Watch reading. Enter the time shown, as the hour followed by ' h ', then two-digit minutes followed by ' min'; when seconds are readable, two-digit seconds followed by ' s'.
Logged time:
7 h 35 min 09 s
